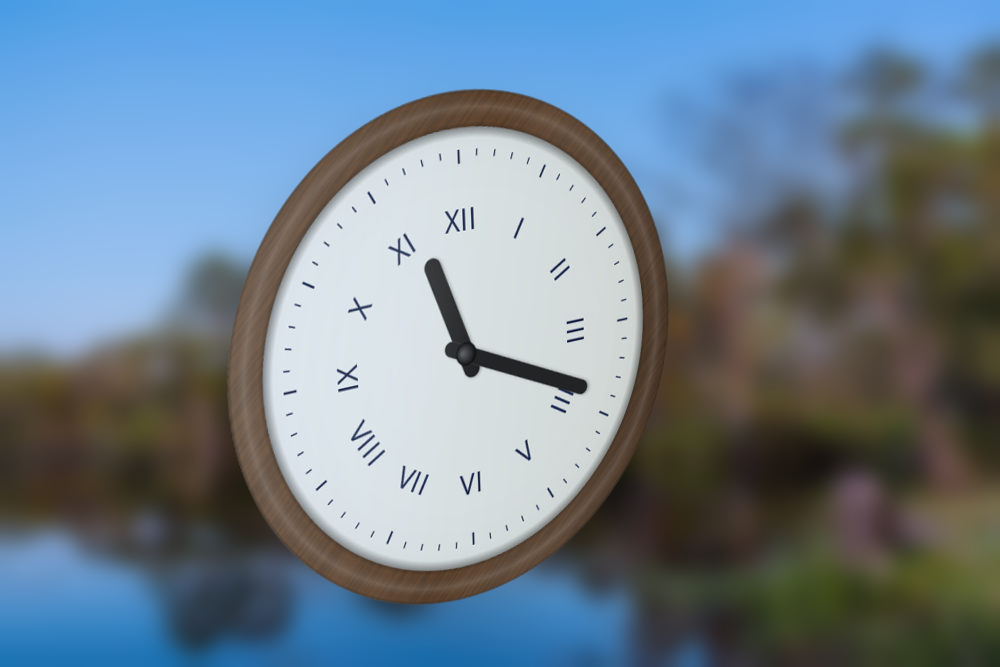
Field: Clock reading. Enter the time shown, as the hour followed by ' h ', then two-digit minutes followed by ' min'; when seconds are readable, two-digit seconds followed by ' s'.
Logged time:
11 h 19 min
